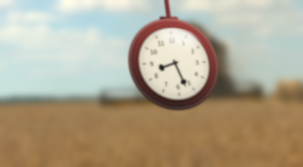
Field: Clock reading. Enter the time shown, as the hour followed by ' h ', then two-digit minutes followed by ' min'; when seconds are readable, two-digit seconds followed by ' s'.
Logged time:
8 h 27 min
